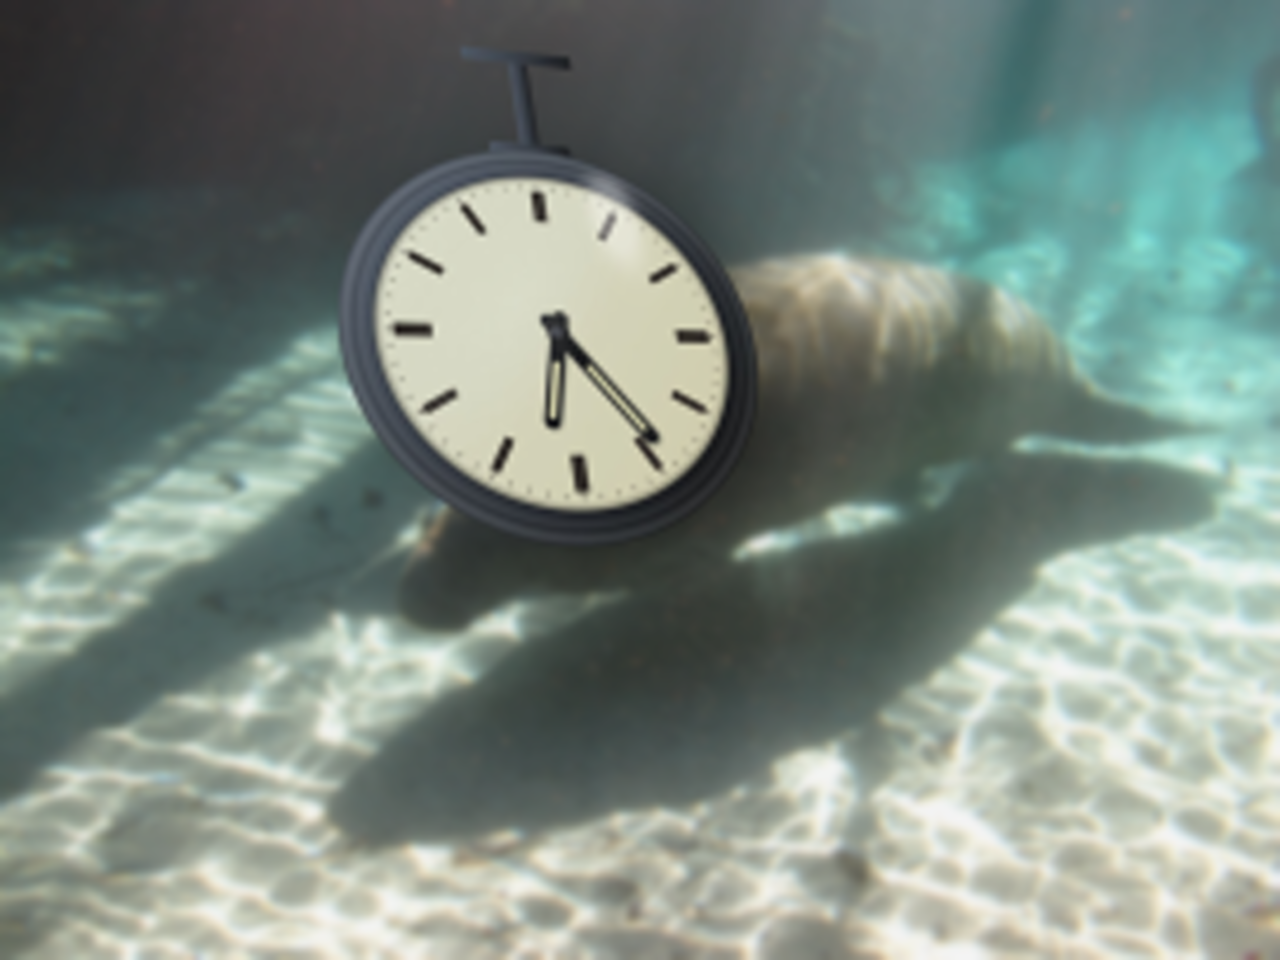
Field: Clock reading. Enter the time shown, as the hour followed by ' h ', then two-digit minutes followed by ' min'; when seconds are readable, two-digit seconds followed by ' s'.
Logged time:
6 h 24 min
